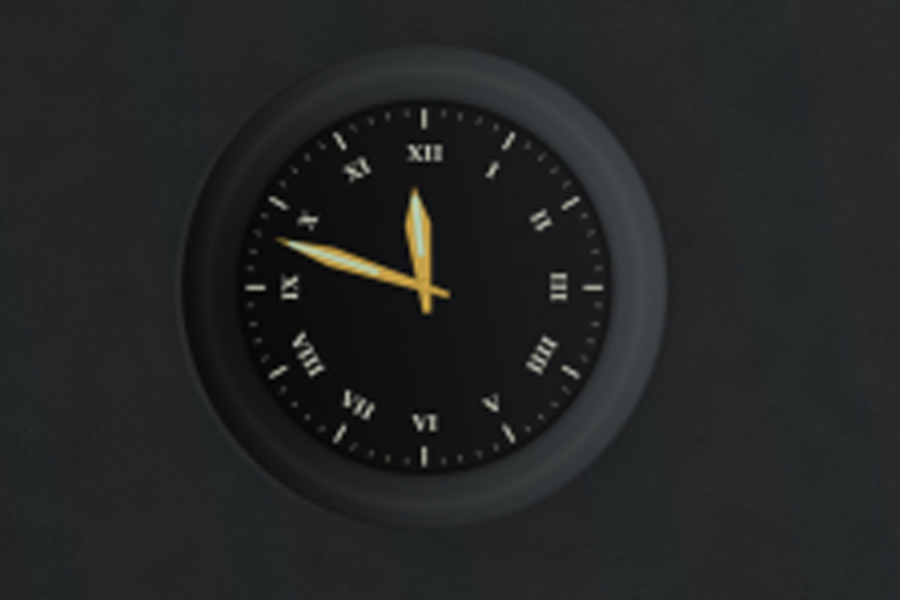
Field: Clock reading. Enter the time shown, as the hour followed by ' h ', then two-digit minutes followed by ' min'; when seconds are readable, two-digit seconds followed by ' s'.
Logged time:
11 h 48 min
